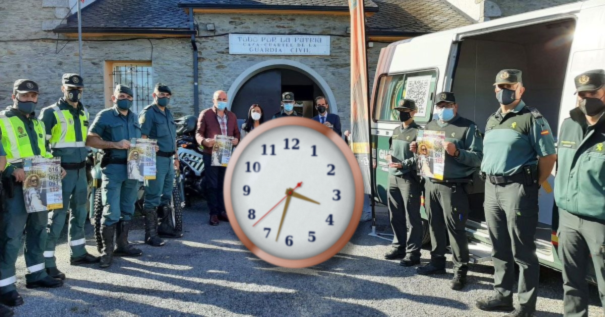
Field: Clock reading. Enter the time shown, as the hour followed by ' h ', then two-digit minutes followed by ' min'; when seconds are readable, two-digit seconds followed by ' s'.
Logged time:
3 h 32 min 38 s
